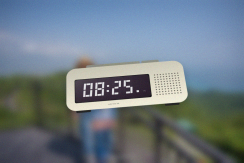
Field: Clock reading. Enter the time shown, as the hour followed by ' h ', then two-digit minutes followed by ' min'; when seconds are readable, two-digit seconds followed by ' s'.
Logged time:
8 h 25 min
